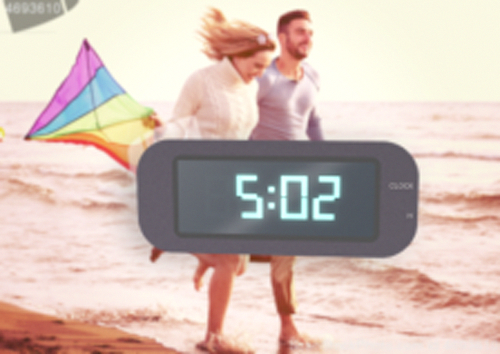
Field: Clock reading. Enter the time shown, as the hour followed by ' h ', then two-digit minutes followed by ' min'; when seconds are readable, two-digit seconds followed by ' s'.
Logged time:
5 h 02 min
